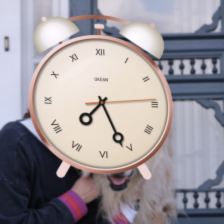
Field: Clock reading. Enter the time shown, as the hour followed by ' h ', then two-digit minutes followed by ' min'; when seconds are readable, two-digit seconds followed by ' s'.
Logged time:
7 h 26 min 14 s
